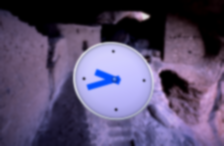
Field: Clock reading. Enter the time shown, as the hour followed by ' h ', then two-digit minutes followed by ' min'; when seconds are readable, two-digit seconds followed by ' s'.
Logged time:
9 h 42 min
